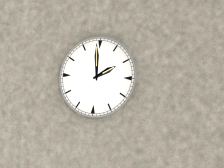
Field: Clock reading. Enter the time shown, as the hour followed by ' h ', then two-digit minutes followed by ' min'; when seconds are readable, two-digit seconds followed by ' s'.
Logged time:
1 h 59 min
